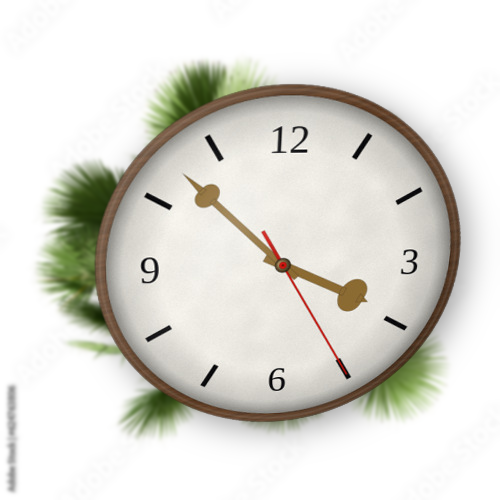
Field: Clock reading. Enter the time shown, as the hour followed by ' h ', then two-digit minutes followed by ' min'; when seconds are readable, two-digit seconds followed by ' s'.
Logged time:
3 h 52 min 25 s
